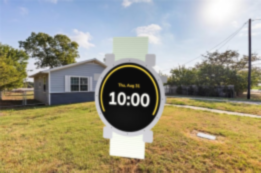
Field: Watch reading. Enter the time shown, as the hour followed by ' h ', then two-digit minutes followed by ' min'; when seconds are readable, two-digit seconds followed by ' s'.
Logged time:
10 h 00 min
